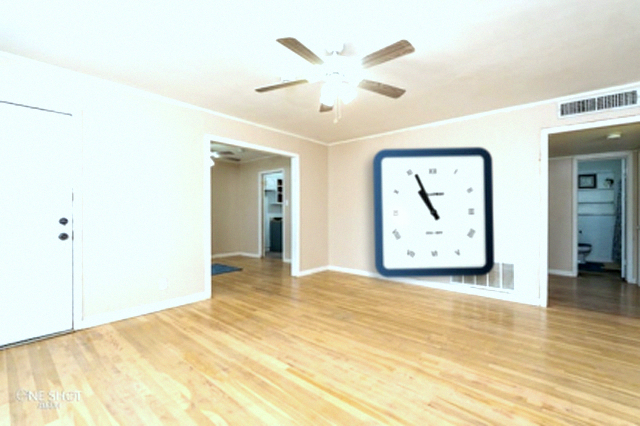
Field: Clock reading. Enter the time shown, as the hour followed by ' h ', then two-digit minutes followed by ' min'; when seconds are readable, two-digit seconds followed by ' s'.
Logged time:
10 h 56 min
